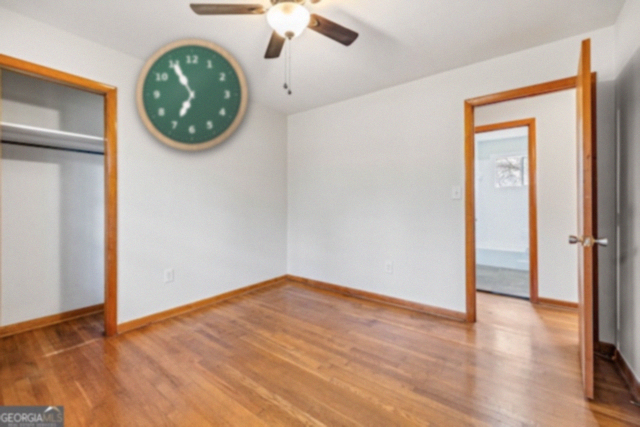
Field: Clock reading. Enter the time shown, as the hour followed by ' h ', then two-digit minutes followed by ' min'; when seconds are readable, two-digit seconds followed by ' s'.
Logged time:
6 h 55 min
